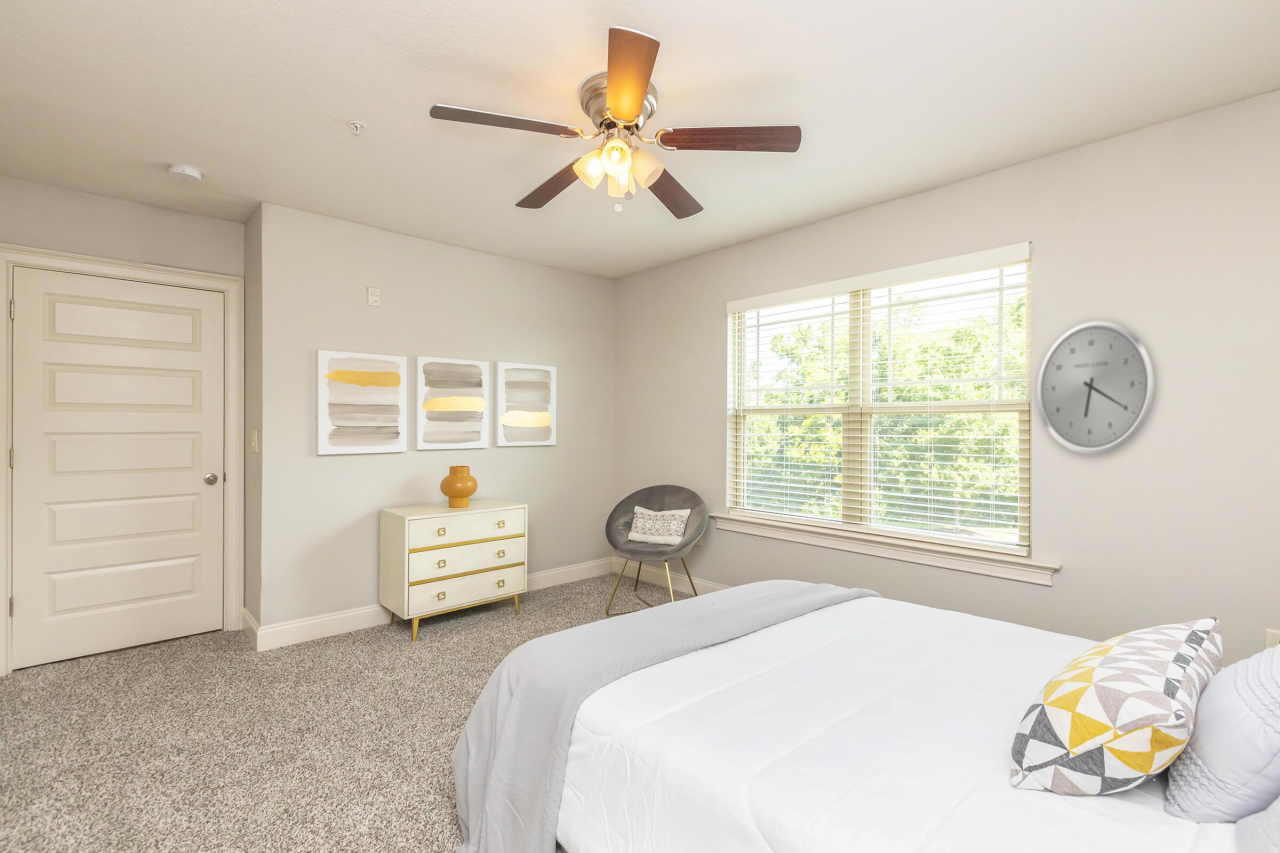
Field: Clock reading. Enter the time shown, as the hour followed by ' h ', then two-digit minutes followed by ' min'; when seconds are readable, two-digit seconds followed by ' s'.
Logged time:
6 h 20 min
